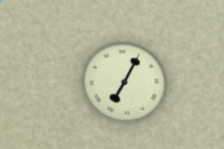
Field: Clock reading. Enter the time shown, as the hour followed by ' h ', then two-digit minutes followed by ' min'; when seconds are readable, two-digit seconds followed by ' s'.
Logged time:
7 h 05 min
